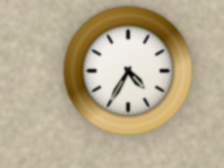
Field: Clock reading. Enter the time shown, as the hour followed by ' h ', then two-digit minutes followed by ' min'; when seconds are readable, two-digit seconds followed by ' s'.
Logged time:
4 h 35 min
